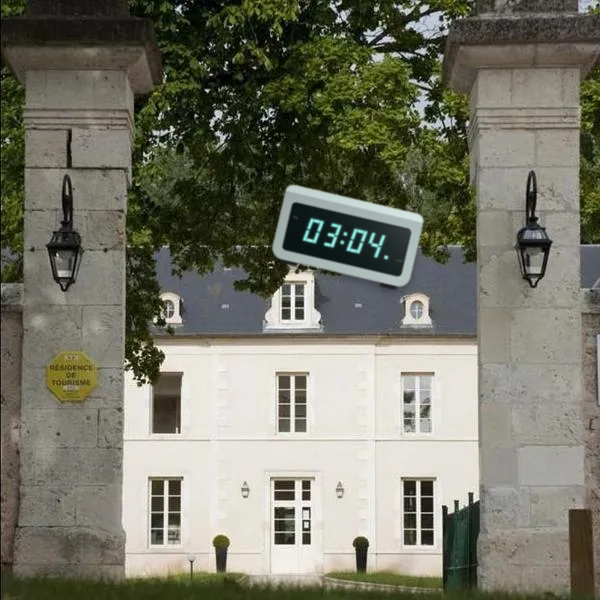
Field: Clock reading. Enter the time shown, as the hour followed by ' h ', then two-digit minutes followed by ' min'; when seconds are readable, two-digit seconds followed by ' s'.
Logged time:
3 h 04 min
